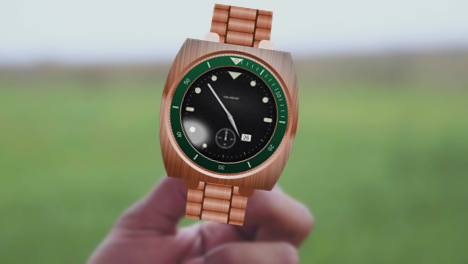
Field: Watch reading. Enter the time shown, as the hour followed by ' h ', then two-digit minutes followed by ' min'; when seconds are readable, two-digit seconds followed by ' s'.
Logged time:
4 h 53 min
